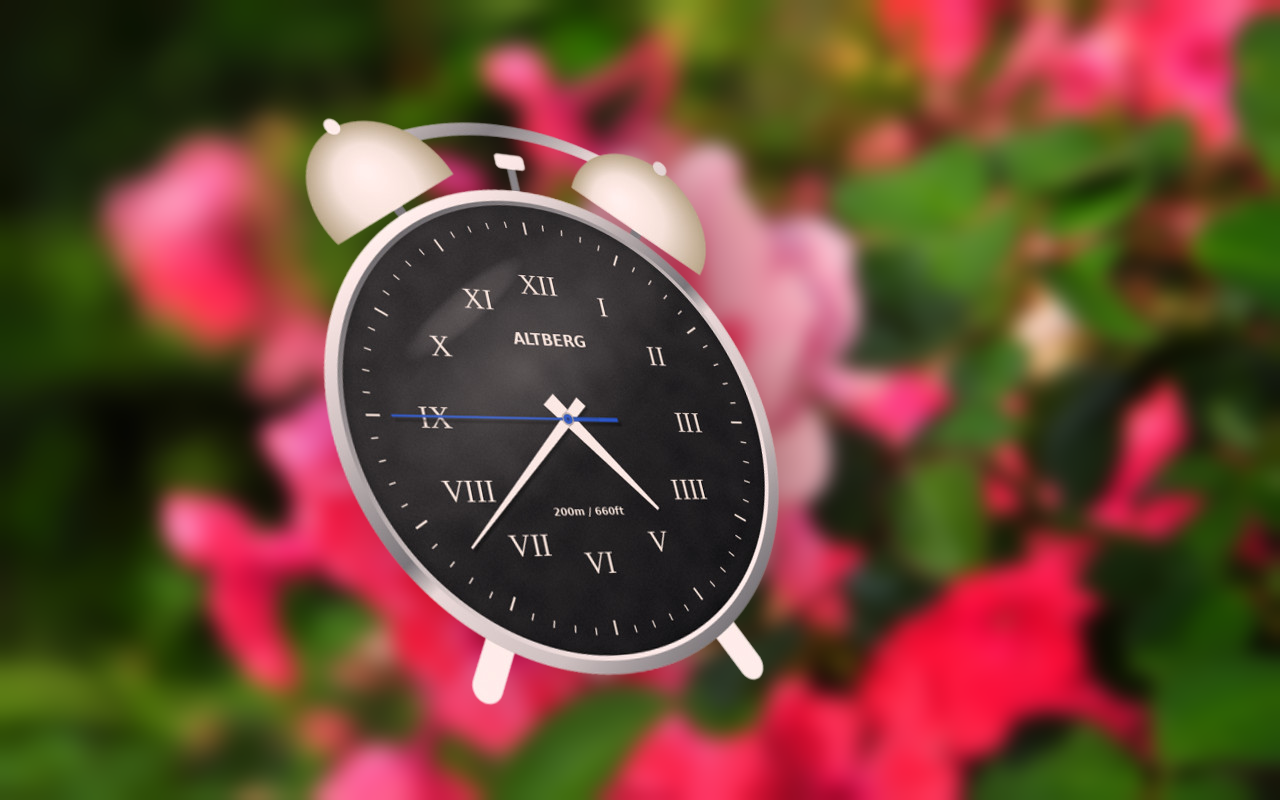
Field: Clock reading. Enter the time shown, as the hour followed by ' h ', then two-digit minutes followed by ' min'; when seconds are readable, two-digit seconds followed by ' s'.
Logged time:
4 h 37 min 45 s
